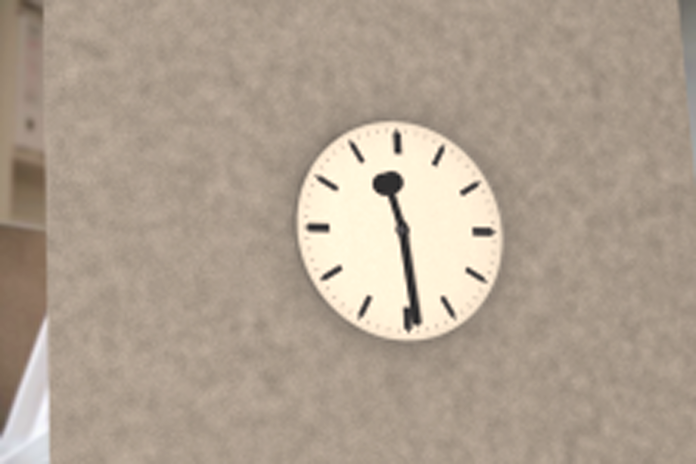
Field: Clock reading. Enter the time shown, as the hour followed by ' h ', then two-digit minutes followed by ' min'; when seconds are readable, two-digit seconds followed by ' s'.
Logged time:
11 h 29 min
